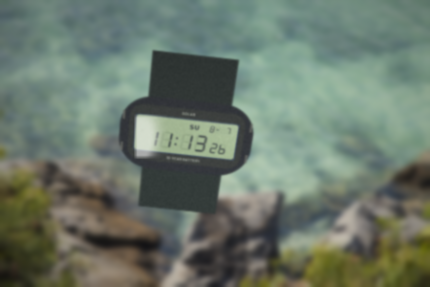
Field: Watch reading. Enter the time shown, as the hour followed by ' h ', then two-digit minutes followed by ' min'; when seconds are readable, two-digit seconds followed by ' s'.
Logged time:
11 h 13 min 26 s
